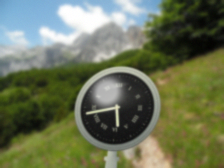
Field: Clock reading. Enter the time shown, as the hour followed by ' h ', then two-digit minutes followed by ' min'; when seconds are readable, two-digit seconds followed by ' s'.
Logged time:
5 h 43 min
